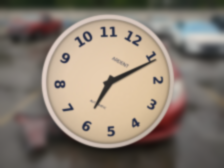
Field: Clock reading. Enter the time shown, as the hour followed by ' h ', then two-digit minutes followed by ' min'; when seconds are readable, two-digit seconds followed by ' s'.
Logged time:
6 h 06 min
